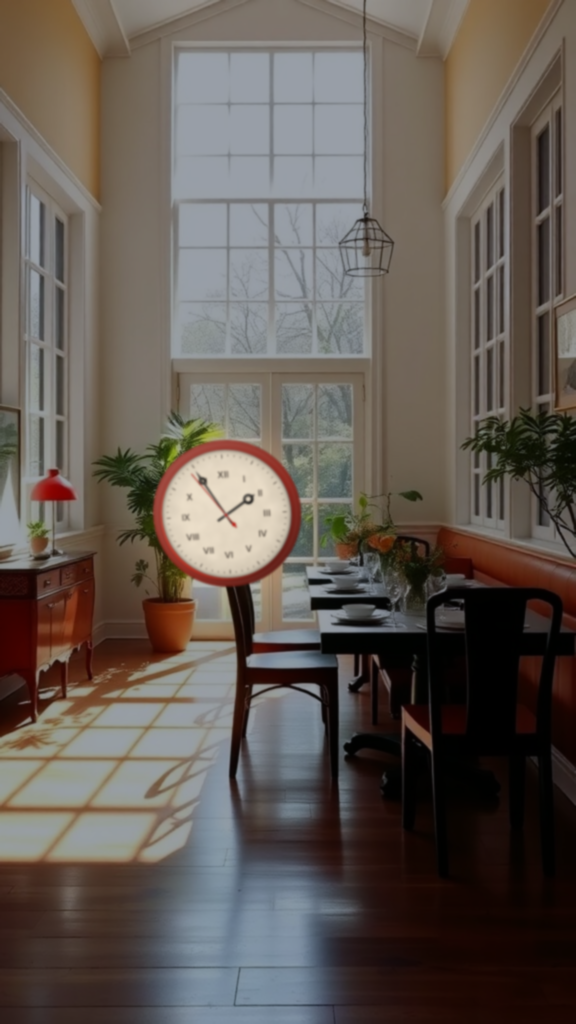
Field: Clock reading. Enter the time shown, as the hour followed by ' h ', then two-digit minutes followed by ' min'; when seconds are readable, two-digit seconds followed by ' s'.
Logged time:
1 h 54 min 54 s
